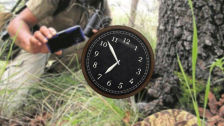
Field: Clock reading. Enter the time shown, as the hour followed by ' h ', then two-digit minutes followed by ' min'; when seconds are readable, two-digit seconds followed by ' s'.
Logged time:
6 h 52 min
